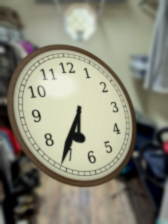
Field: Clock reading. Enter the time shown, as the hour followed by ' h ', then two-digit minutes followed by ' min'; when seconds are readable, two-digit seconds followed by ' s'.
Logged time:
6 h 36 min
